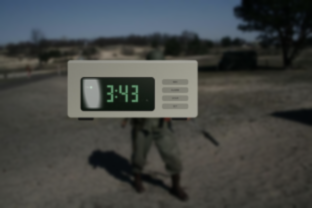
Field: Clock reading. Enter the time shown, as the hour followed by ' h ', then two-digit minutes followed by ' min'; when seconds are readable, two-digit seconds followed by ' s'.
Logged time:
3 h 43 min
